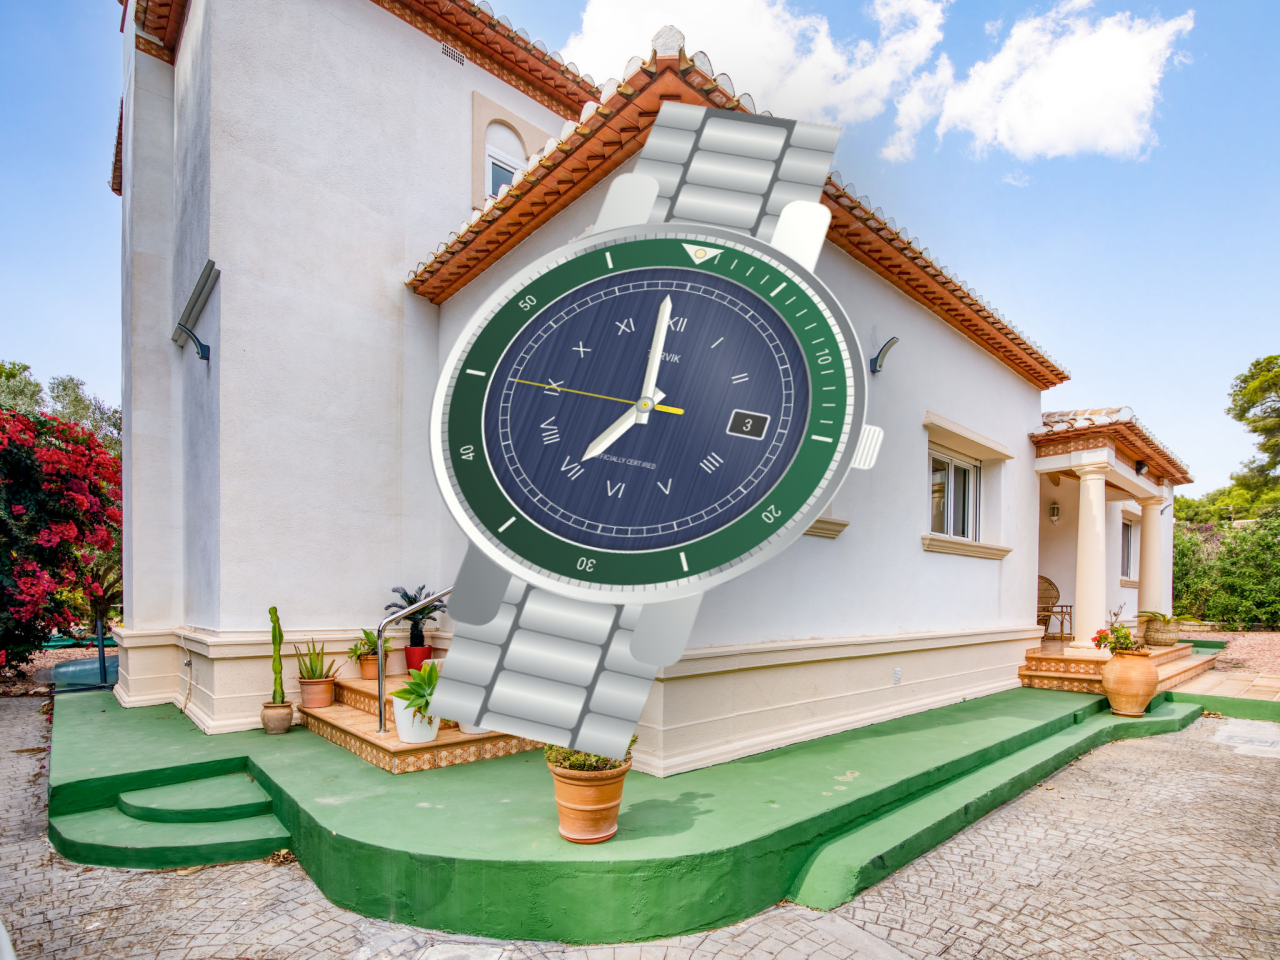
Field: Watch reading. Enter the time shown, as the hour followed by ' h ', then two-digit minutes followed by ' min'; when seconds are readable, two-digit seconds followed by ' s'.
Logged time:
6 h 58 min 45 s
